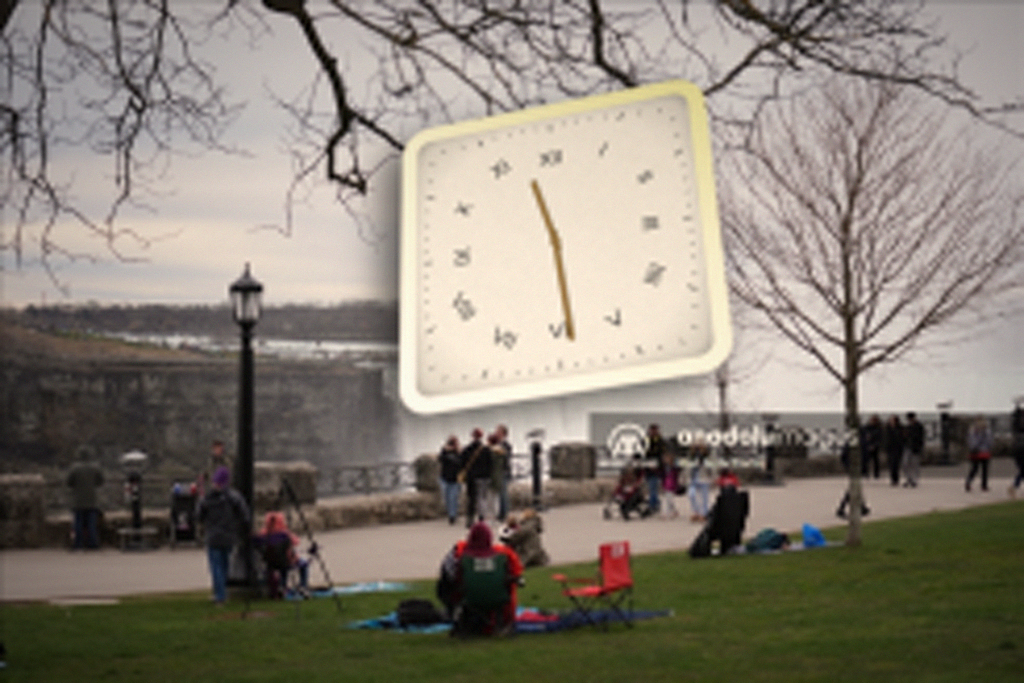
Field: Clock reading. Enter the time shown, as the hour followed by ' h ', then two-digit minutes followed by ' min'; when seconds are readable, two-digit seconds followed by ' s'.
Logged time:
11 h 29 min
